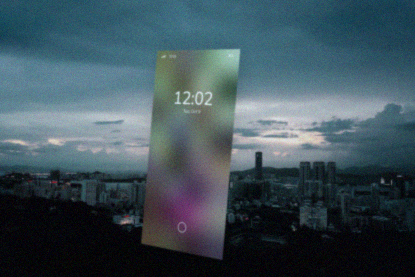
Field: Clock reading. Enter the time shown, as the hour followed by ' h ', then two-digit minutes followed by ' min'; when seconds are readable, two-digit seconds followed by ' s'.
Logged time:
12 h 02 min
